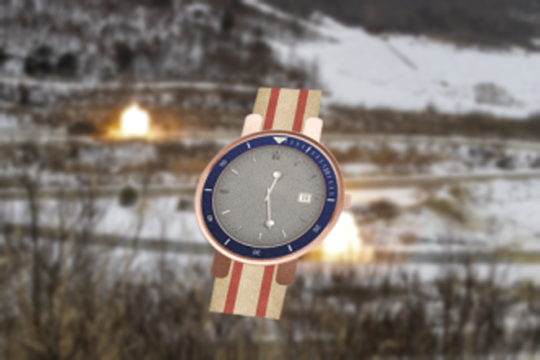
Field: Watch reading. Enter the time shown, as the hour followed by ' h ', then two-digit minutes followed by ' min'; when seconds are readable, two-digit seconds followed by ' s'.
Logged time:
12 h 28 min
